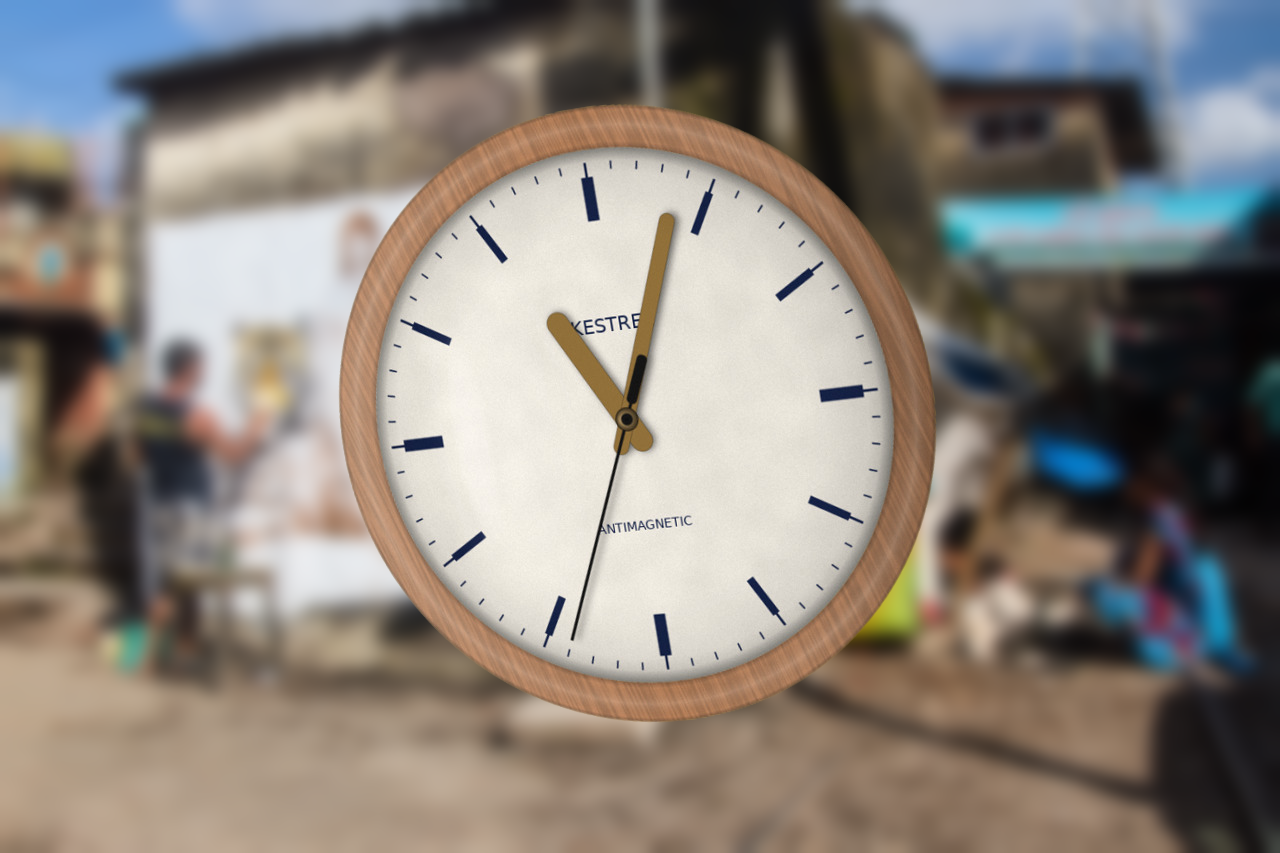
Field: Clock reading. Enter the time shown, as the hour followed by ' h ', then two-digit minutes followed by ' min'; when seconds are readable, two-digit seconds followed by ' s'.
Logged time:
11 h 03 min 34 s
